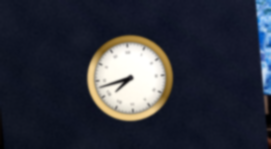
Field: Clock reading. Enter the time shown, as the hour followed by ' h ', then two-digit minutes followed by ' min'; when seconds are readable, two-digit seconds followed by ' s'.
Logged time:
7 h 43 min
